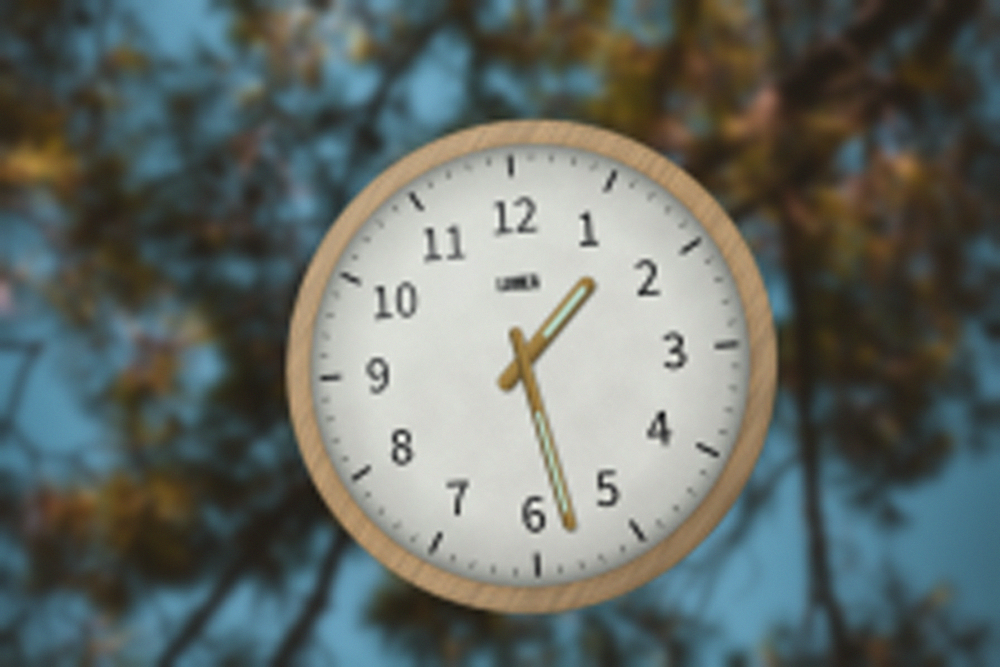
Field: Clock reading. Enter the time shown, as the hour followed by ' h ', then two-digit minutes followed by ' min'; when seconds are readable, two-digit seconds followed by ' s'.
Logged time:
1 h 28 min
